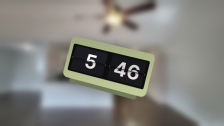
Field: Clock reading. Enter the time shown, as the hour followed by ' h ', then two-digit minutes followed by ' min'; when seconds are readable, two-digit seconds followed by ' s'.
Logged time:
5 h 46 min
